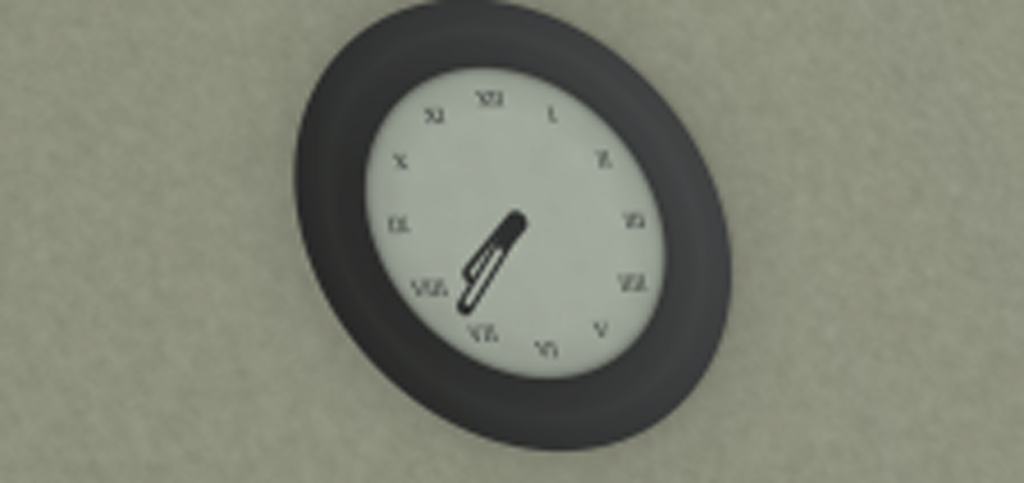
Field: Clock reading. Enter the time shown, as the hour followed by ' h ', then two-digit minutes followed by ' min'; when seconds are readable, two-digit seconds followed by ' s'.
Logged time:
7 h 37 min
